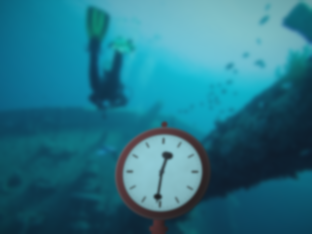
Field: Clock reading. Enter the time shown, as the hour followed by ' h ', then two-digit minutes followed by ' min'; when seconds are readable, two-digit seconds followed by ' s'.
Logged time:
12 h 31 min
